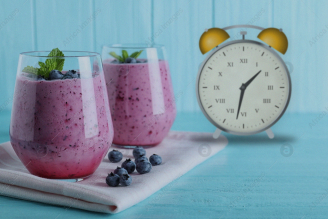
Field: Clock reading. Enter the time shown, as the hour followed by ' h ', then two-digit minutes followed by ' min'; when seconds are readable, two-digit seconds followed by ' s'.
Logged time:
1 h 32 min
